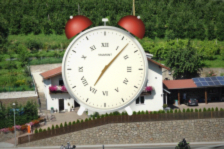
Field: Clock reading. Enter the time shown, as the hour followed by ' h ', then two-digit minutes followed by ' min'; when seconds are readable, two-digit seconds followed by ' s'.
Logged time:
7 h 07 min
